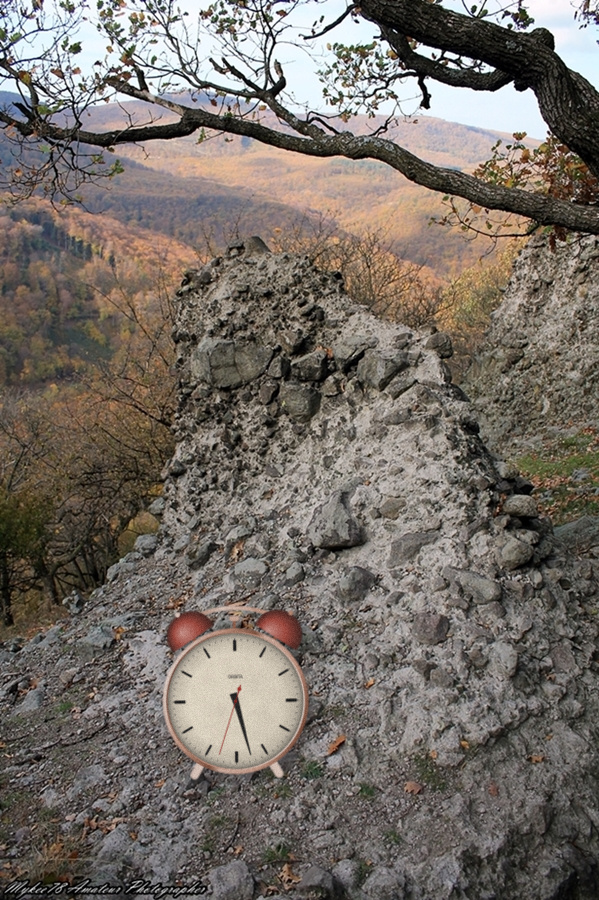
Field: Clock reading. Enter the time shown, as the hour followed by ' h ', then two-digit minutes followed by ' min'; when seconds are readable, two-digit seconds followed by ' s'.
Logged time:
5 h 27 min 33 s
